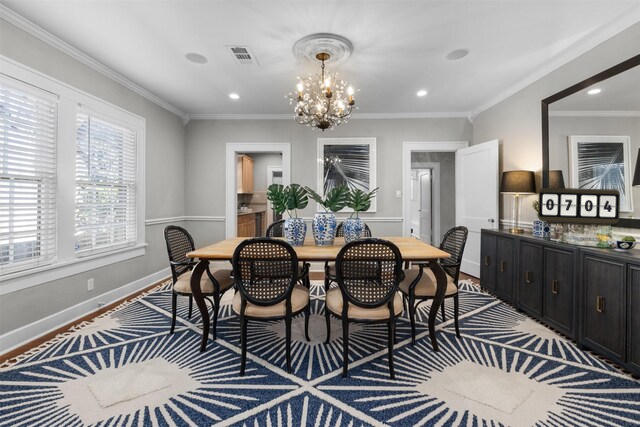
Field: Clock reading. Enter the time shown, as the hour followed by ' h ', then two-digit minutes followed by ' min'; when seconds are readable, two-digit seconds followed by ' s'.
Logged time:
7 h 04 min
